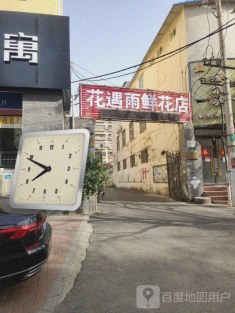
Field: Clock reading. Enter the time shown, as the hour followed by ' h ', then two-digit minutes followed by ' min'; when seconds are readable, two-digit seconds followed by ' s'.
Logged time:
7 h 49 min
